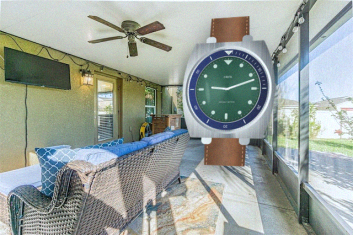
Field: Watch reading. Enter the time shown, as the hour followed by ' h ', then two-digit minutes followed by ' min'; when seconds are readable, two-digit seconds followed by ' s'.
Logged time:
9 h 12 min
